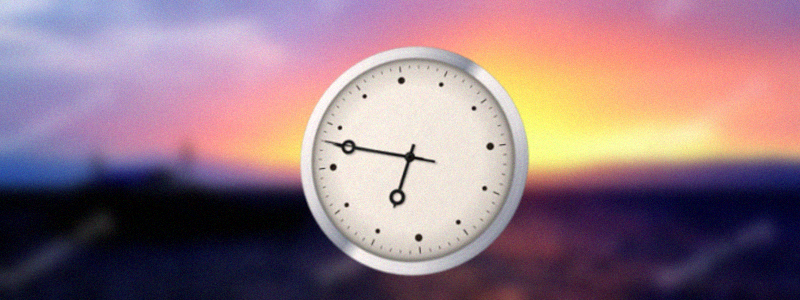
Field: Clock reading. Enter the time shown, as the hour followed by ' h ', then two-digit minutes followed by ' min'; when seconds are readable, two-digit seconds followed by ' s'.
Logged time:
6 h 47 min 48 s
